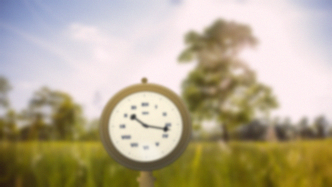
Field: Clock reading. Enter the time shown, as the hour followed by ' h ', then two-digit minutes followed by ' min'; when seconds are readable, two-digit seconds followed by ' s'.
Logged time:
10 h 17 min
